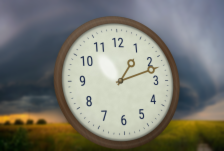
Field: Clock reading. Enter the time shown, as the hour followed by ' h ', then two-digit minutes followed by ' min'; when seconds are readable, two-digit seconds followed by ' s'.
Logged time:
1 h 12 min
